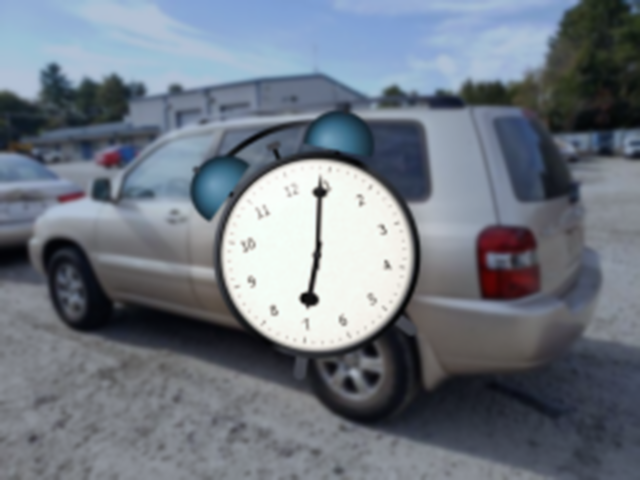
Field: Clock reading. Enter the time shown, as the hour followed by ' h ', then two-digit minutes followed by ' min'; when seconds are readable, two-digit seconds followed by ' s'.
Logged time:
7 h 04 min
